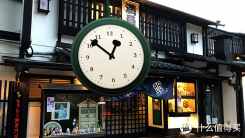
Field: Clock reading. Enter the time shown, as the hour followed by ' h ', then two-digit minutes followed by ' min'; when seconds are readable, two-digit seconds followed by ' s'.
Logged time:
12 h 52 min
